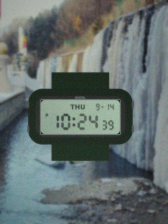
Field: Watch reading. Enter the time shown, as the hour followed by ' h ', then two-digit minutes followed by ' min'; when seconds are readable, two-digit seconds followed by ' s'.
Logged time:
10 h 24 min 39 s
